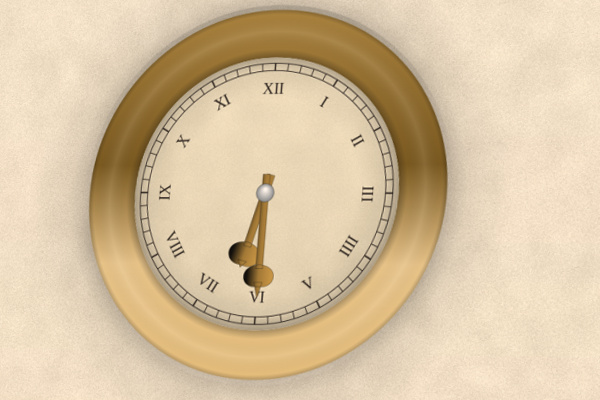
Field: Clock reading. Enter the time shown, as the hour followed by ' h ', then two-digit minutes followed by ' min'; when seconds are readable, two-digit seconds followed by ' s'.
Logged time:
6 h 30 min
